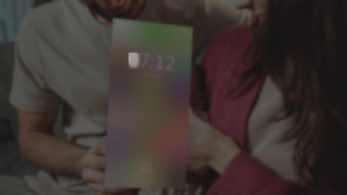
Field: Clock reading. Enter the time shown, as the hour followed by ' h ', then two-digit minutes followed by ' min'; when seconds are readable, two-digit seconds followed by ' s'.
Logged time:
7 h 12 min
